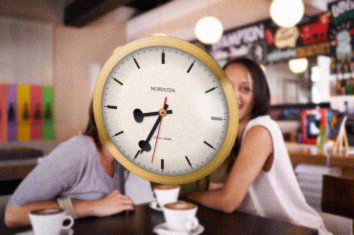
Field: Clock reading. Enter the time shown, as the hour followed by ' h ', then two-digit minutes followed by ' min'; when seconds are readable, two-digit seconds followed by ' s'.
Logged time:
8 h 34 min 32 s
